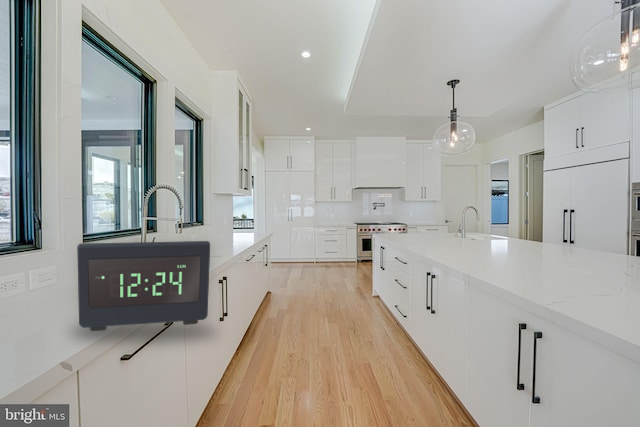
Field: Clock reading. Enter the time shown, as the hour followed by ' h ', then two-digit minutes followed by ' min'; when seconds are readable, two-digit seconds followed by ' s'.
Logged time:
12 h 24 min
